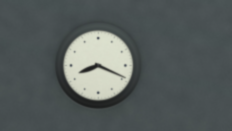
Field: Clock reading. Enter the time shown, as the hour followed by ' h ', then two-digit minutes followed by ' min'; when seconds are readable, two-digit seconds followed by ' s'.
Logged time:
8 h 19 min
